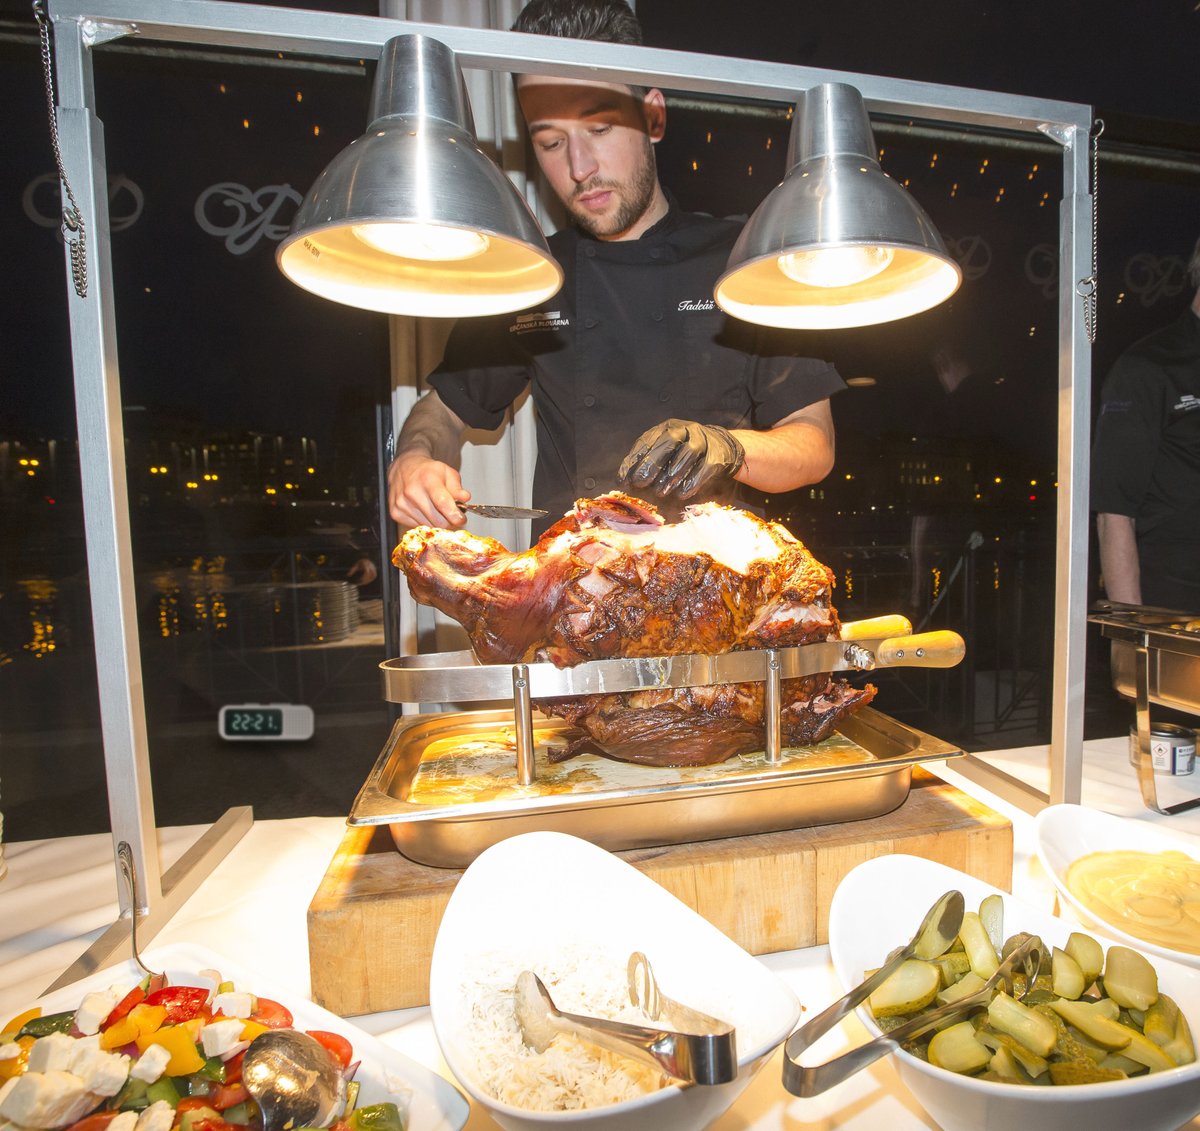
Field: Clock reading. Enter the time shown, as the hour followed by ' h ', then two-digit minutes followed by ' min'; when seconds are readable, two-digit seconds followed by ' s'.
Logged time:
22 h 21 min
